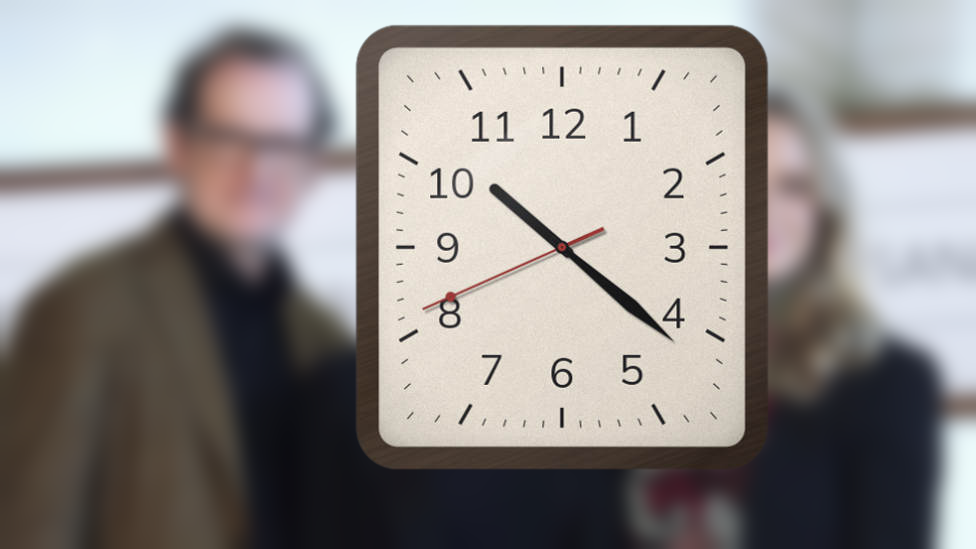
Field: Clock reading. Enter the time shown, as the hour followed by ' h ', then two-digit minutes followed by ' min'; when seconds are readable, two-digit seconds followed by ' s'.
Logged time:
10 h 21 min 41 s
